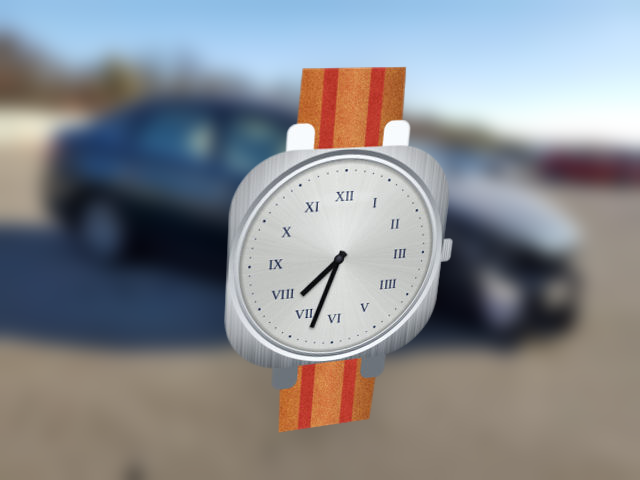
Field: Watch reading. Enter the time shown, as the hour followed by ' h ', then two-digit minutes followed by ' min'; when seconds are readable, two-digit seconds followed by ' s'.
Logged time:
7 h 33 min
